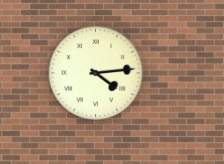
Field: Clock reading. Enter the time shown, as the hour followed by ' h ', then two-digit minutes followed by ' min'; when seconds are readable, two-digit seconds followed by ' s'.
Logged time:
4 h 14 min
